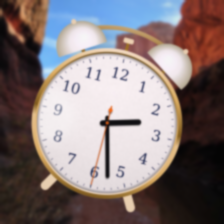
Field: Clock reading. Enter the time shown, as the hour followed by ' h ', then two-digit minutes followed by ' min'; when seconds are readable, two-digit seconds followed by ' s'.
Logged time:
2 h 27 min 30 s
